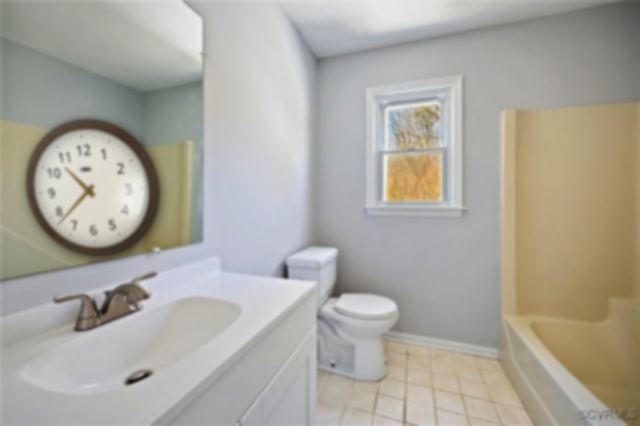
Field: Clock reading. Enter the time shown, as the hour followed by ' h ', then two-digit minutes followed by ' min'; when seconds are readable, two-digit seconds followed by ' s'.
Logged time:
10 h 38 min
